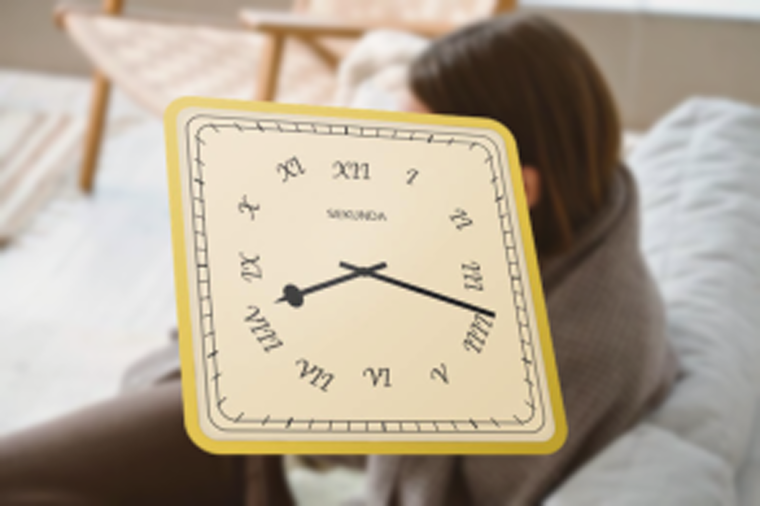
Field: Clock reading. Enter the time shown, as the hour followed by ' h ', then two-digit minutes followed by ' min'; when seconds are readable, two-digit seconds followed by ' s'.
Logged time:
8 h 18 min
